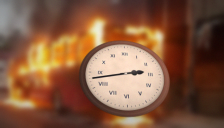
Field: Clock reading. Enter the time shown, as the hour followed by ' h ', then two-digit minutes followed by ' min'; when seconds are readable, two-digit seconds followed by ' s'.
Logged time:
2 h 43 min
